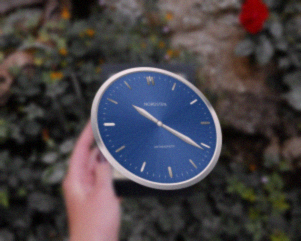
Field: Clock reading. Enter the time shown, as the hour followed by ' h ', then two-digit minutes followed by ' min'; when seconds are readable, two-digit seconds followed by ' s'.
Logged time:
10 h 21 min
